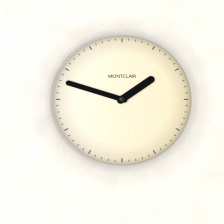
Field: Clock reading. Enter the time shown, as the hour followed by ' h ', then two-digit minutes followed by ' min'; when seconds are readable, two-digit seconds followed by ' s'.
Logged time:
1 h 48 min
